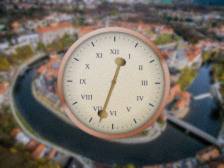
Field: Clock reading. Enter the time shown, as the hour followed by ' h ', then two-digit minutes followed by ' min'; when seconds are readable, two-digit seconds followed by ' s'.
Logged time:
12 h 33 min
